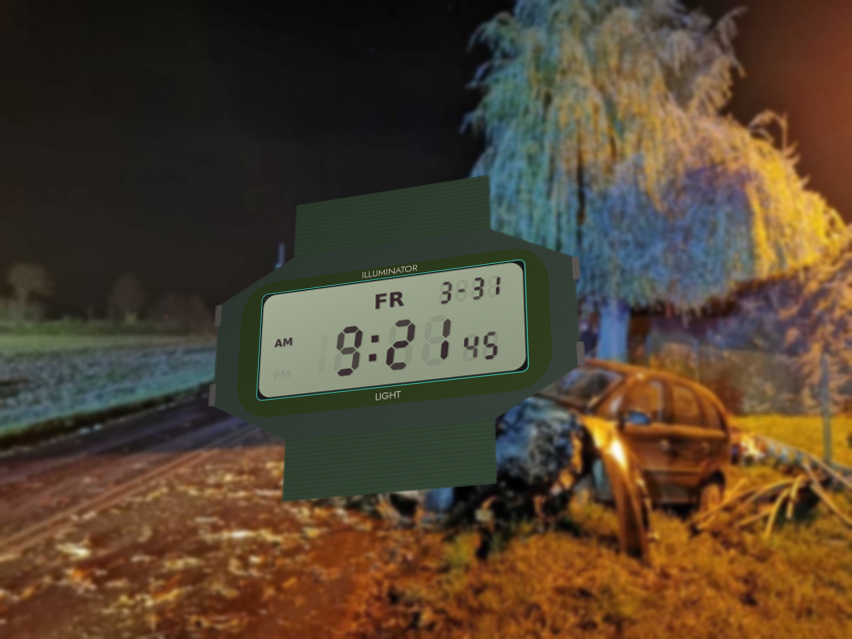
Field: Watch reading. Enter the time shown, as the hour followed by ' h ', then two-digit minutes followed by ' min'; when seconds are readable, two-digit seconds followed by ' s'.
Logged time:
9 h 21 min 45 s
